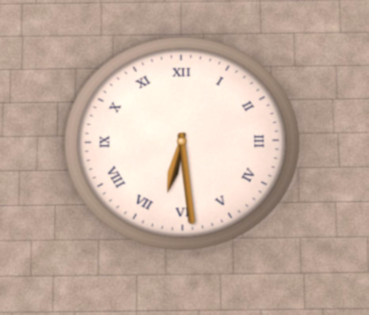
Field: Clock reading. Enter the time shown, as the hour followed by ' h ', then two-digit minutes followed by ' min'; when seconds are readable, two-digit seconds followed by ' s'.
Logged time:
6 h 29 min
